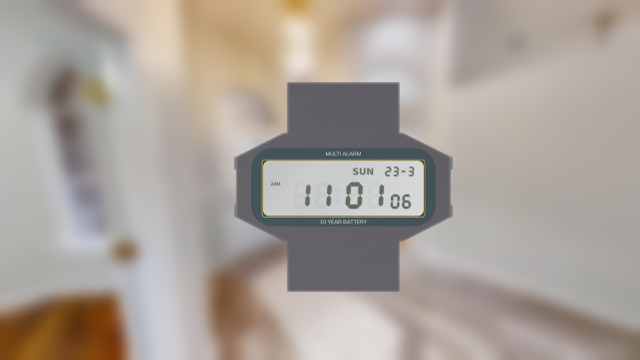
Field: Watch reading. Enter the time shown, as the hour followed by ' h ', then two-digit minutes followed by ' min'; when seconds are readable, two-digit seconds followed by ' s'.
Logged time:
11 h 01 min 06 s
